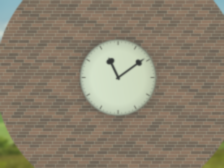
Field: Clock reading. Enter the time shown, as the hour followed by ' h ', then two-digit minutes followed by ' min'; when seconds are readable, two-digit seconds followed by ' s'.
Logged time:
11 h 09 min
